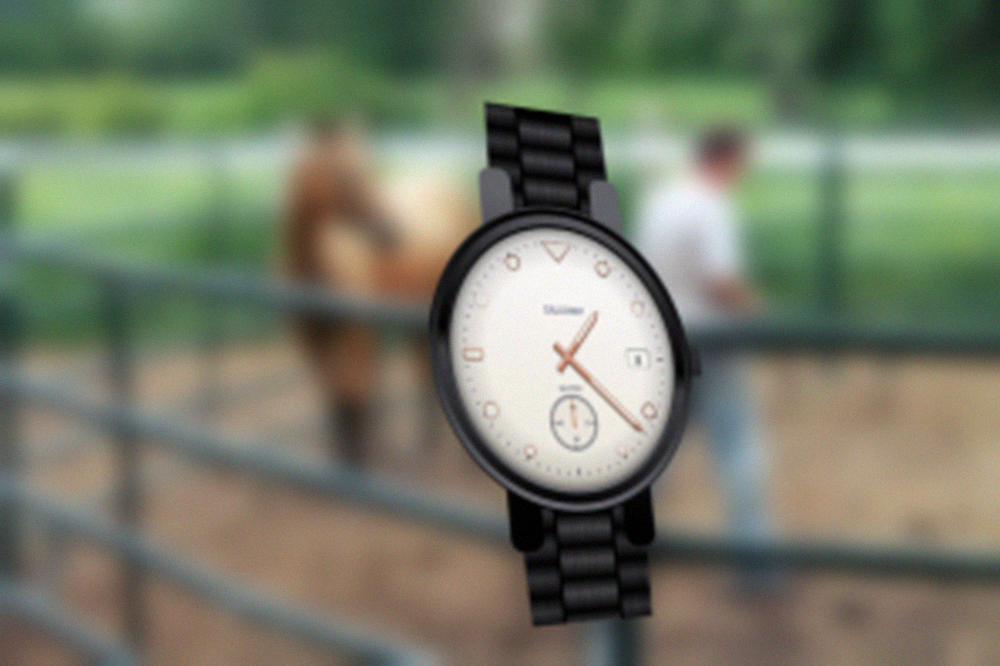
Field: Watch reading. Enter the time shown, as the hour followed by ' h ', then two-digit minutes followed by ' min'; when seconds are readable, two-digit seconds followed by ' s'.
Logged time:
1 h 22 min
